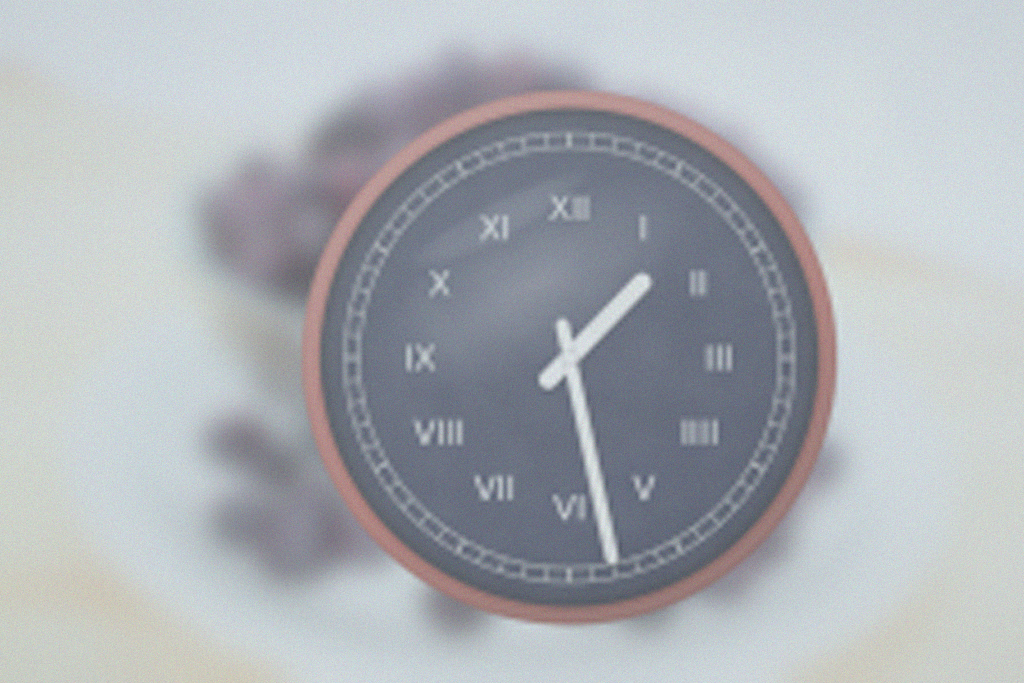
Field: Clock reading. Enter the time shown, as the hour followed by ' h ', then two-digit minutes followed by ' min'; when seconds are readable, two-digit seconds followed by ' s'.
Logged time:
1 h 28 min
